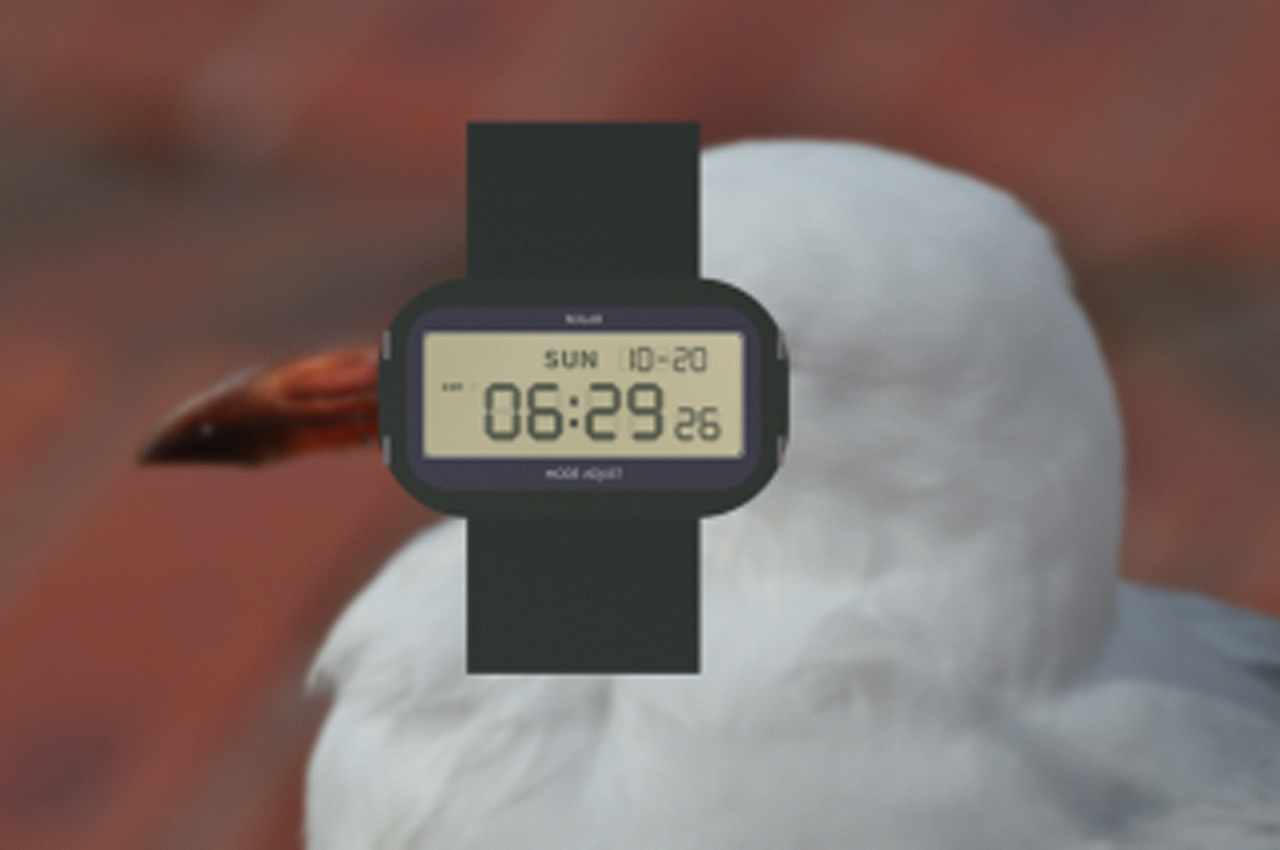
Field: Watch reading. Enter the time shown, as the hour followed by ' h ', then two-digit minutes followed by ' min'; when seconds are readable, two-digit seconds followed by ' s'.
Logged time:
6 h 29 min 26 s
